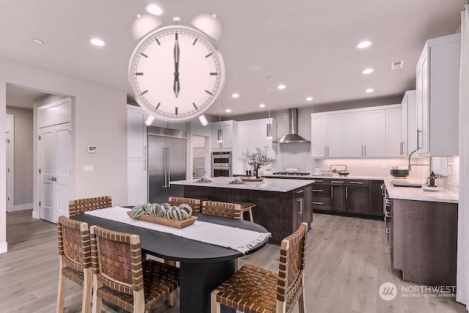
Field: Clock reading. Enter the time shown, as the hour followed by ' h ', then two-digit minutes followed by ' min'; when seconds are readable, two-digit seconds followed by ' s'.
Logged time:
6 h 00 min
